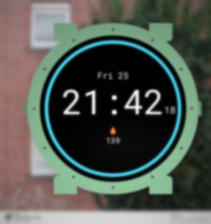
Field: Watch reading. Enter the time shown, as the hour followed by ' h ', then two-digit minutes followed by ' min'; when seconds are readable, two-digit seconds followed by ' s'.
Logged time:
21 h 42 min
